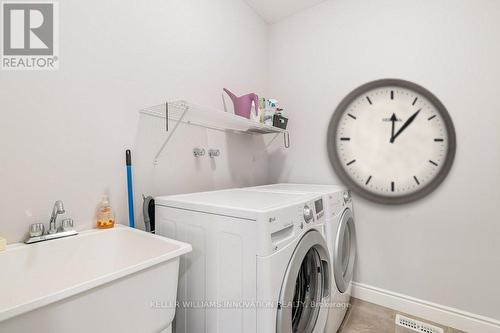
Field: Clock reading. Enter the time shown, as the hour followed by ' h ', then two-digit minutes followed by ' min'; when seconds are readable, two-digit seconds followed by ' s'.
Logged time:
12 h 07 min
